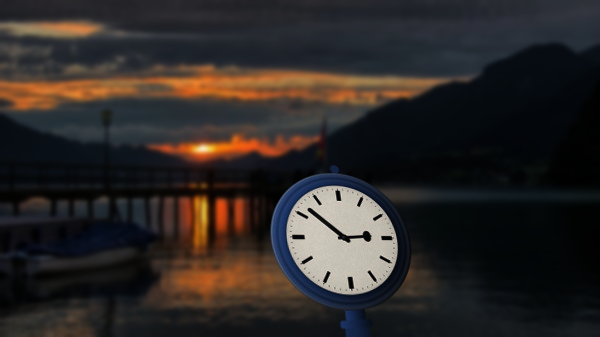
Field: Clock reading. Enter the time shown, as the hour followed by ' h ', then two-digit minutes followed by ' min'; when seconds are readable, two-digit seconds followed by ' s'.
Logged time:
2 h 52 min
